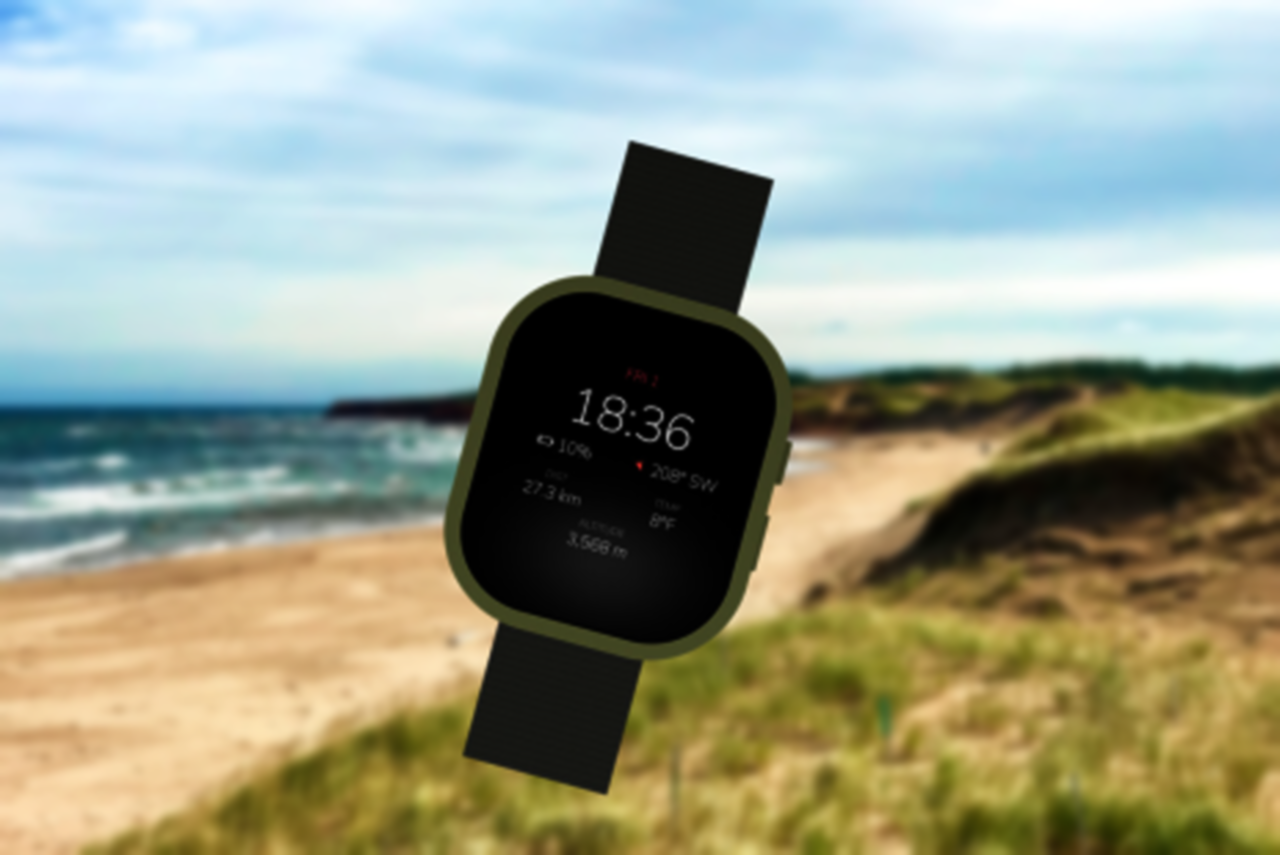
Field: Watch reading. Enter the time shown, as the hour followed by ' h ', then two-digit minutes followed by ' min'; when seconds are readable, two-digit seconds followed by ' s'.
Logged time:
18 h 36 min
